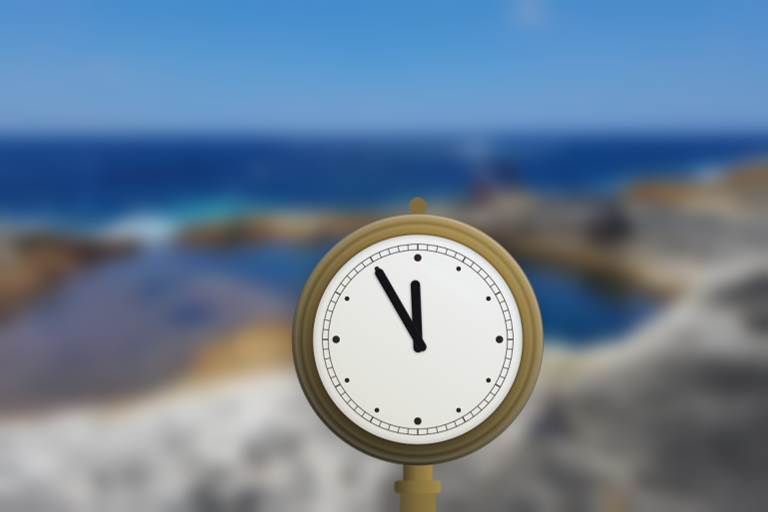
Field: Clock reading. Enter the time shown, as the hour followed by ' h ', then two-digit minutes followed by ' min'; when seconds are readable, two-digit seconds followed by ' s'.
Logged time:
11 h 55 min
